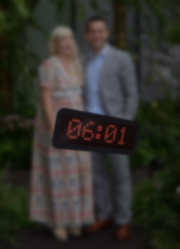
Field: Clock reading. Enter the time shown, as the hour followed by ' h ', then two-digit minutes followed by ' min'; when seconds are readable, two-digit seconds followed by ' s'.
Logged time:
6 h 01 min
